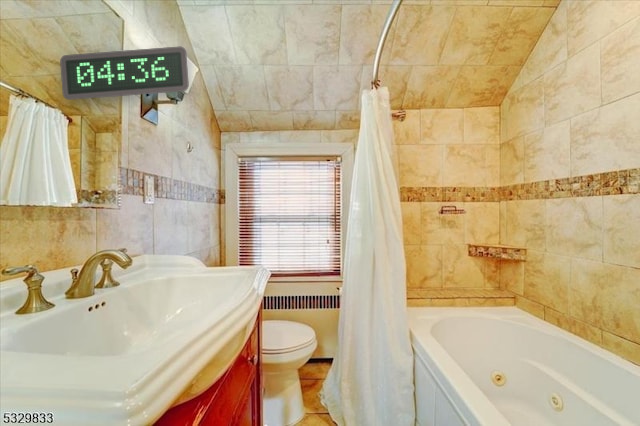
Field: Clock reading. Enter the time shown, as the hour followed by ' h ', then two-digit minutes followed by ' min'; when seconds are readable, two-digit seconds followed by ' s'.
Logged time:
4 h 36 min
